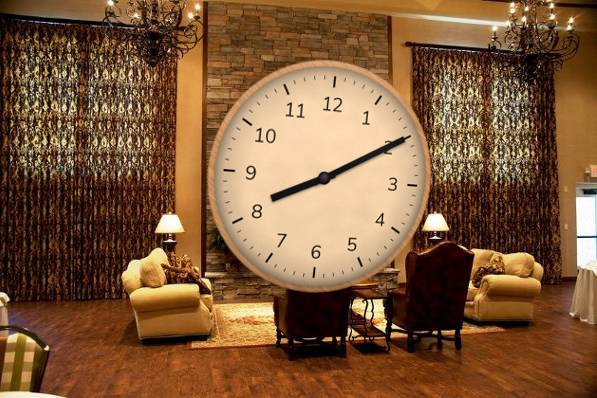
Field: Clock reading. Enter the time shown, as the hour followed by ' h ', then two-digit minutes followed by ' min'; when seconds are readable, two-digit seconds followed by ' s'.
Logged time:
8 h 10 min
